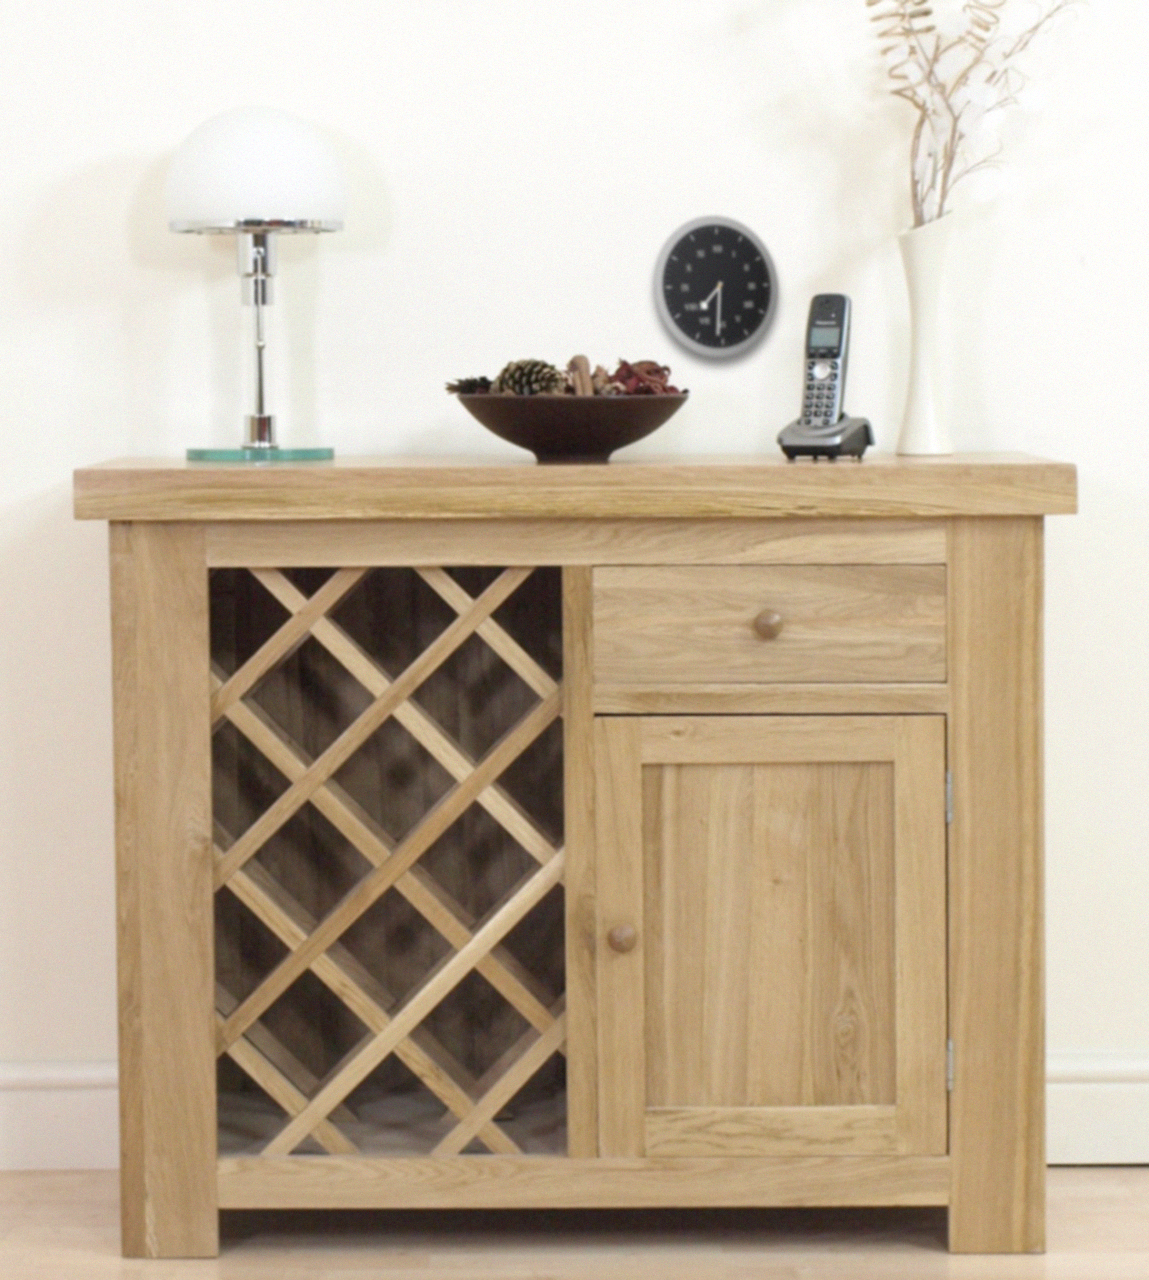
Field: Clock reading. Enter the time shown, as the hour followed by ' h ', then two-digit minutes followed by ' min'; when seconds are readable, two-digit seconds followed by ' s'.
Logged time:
7 h 31 min
